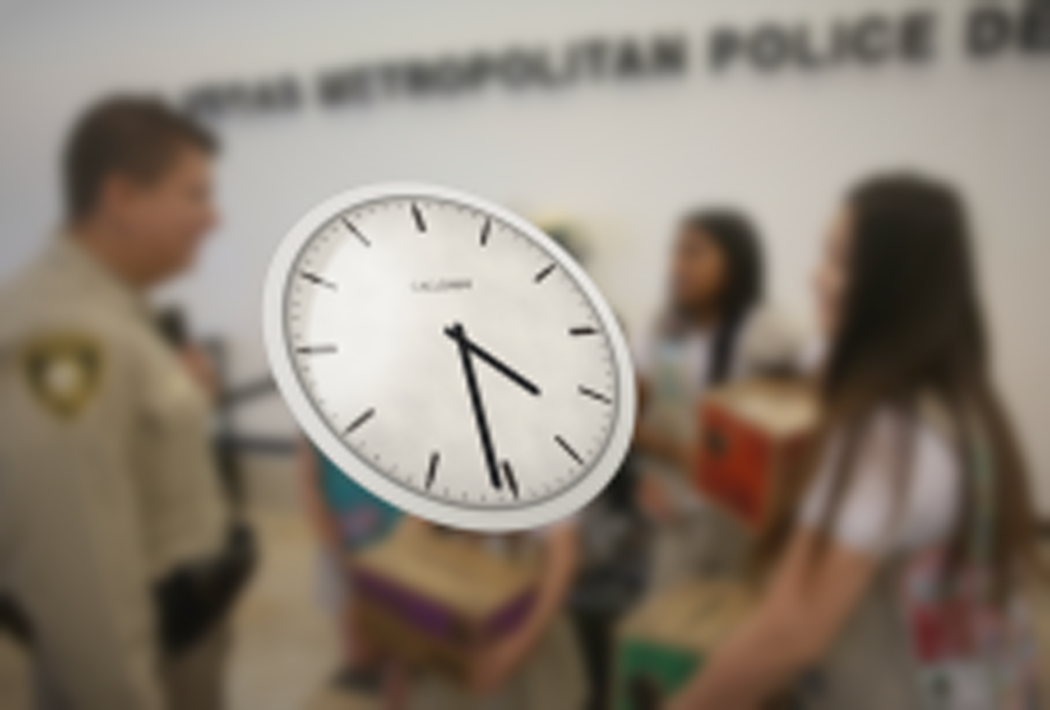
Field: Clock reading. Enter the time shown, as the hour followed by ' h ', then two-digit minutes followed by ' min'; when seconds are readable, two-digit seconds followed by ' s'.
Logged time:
4 h 31 min
